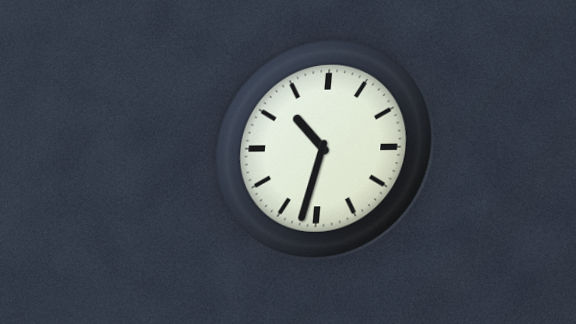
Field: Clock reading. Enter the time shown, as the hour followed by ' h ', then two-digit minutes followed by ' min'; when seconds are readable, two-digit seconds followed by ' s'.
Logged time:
10 h 32 min
